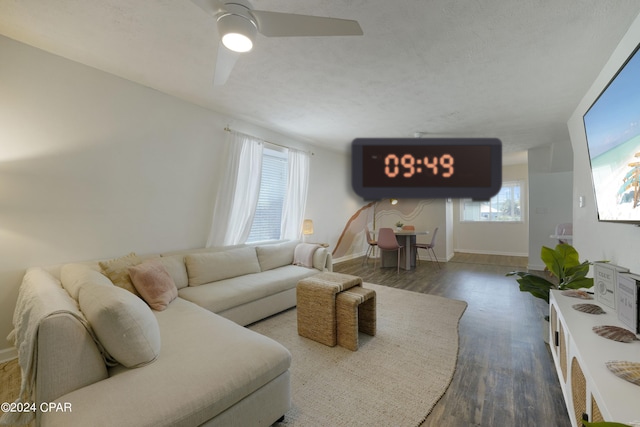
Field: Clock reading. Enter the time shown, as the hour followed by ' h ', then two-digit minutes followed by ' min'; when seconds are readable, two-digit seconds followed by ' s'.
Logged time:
9 h 49 min
